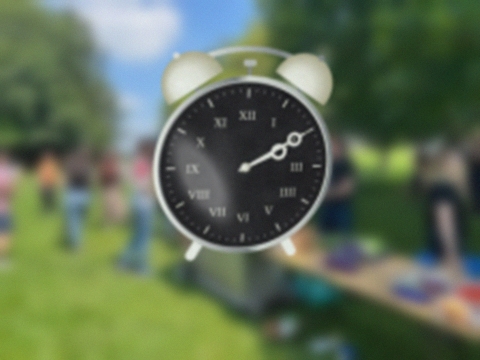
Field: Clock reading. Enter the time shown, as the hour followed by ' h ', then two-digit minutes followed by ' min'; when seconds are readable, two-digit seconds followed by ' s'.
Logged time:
2 h 10 min
